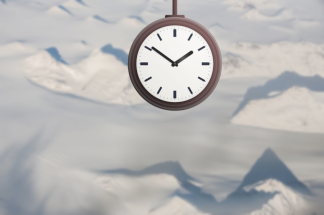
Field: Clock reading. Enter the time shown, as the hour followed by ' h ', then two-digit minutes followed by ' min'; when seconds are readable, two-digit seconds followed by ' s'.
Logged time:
1 h 51 min
